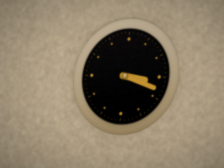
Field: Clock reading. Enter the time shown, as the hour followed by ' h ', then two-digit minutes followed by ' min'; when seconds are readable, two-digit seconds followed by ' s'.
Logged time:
3 h 18 min
